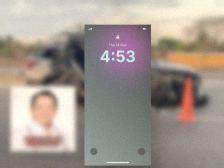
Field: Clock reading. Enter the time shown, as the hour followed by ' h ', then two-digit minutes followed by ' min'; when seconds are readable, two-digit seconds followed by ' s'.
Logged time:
4 h 53 min
